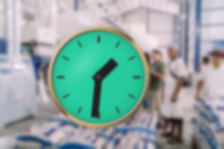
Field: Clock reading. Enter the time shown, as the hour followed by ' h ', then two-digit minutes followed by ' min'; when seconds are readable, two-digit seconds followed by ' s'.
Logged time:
1 h 31 min
